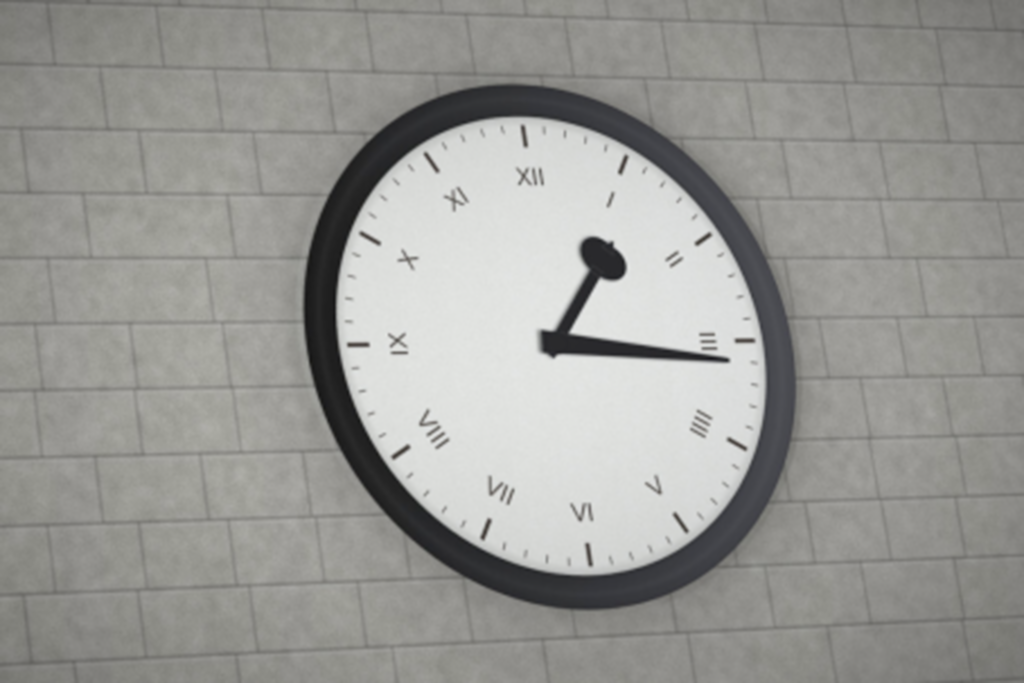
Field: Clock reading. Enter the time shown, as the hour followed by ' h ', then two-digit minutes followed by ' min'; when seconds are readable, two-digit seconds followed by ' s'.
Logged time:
1 h 16 min
